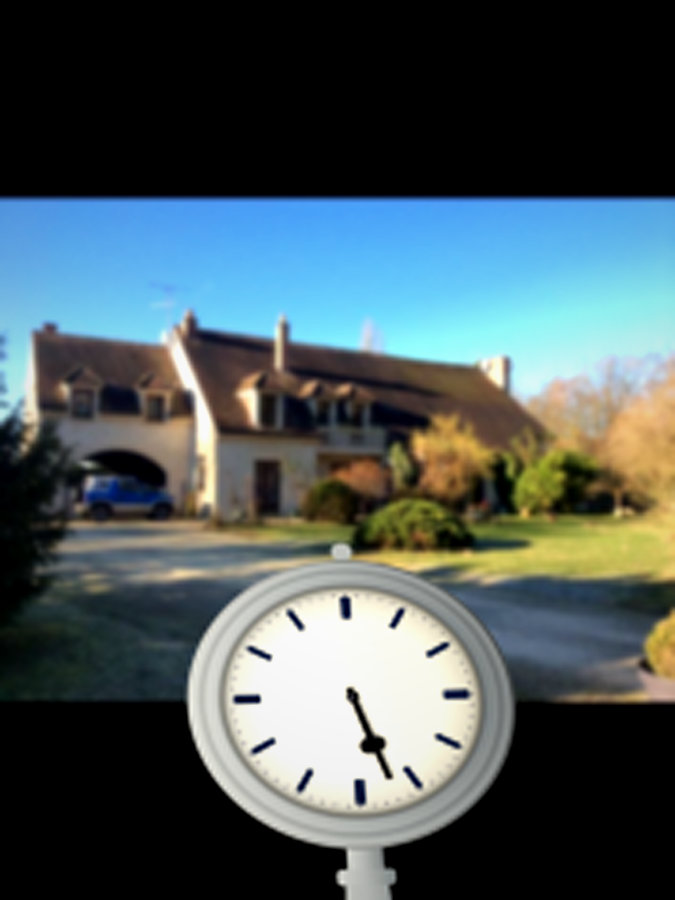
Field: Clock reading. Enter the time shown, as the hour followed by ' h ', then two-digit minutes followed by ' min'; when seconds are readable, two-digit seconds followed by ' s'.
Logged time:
5 h 27 min
